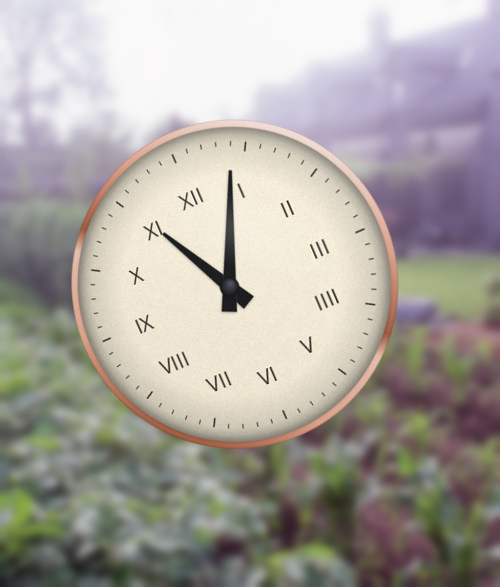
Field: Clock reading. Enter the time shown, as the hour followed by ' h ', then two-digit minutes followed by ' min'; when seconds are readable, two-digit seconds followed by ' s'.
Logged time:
11 h 04 min
